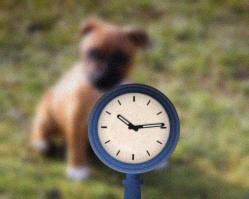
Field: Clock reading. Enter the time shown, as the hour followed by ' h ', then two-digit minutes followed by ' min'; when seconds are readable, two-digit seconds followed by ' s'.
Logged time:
10 h 14 min
